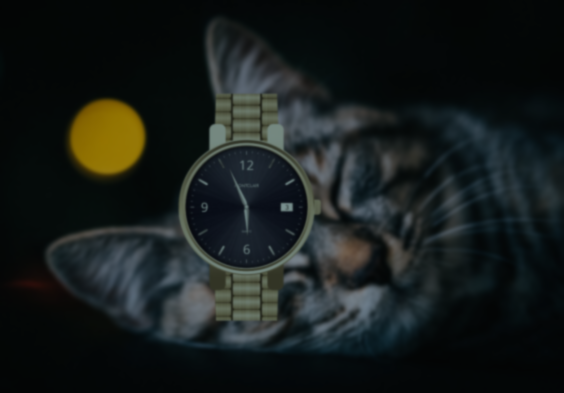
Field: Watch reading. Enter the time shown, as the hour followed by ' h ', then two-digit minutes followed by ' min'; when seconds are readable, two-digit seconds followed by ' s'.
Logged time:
5 h 56 min
